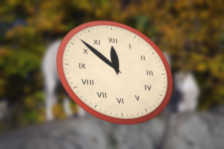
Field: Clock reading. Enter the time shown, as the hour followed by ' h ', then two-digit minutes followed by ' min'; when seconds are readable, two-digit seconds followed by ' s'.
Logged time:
11 h 52 min
